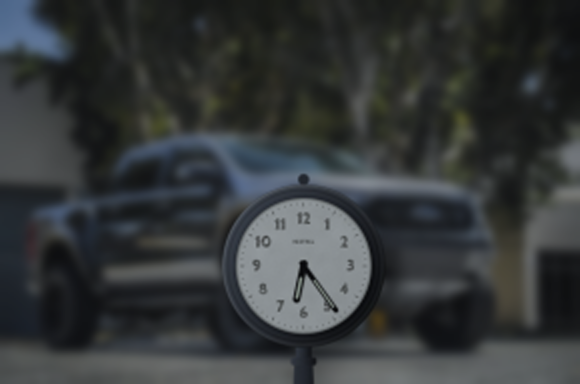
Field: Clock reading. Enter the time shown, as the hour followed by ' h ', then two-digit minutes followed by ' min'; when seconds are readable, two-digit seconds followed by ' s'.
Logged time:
6 h 24 min
